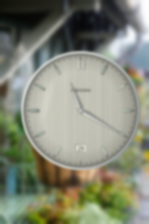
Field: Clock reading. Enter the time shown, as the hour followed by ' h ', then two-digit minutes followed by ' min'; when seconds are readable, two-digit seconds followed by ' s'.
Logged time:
11 h 20 min
